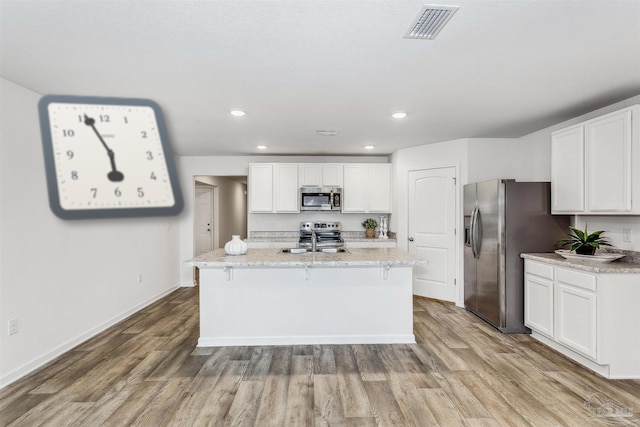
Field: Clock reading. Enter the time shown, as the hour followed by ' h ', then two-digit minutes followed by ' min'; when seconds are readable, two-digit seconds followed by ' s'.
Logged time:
5 h 56 min
